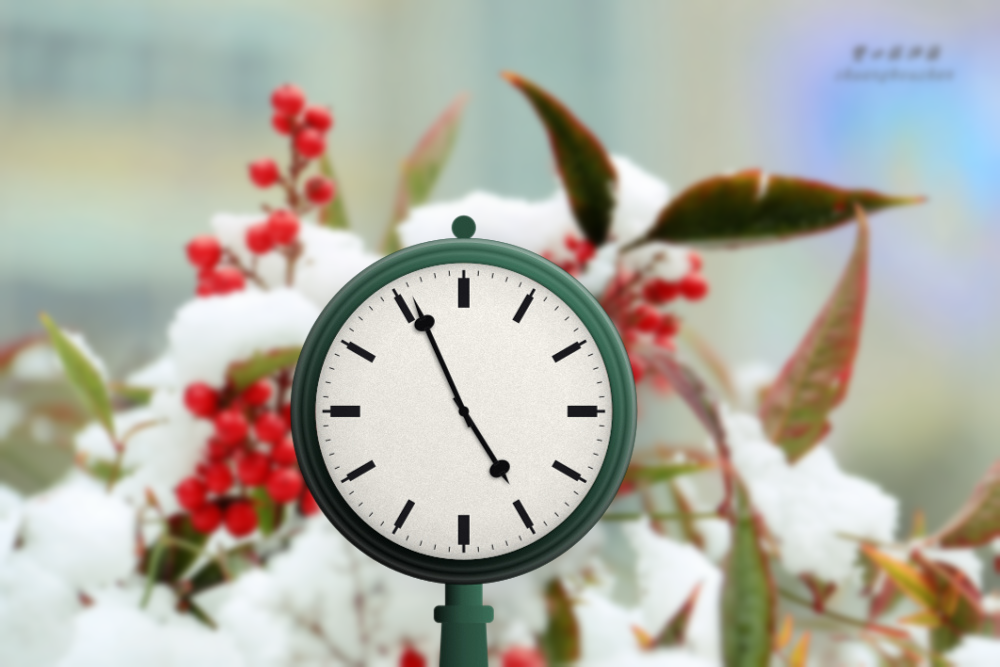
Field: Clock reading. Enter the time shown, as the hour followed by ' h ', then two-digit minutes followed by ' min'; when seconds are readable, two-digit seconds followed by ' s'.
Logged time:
4 h 56 min
